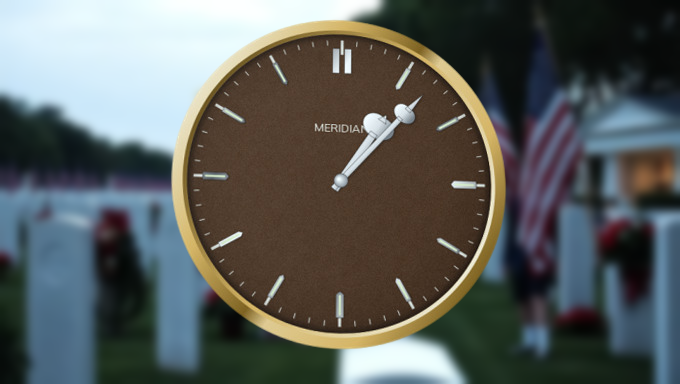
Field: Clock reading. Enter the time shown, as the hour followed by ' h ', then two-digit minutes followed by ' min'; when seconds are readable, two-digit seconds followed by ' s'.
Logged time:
1 h 07 min
